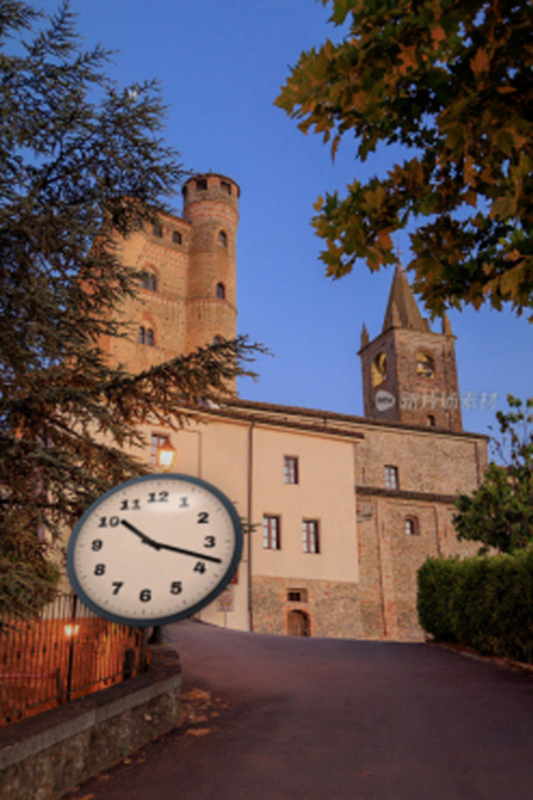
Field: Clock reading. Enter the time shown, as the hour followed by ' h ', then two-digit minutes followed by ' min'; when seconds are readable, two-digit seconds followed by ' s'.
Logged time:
10 h 18 min
